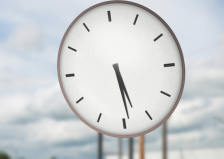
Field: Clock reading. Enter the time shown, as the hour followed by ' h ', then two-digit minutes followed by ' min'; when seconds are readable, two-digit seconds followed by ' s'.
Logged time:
5 h 29 min
